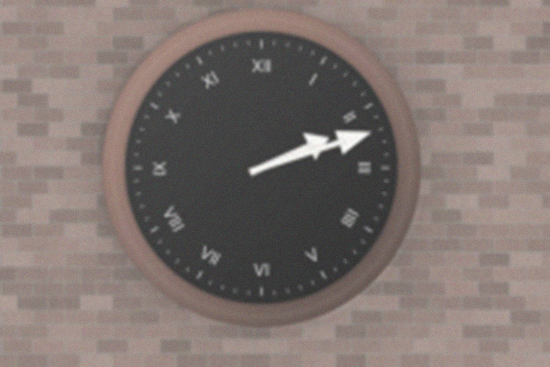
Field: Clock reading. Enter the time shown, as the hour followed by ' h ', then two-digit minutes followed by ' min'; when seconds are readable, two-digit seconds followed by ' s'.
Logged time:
2 h 12 min
